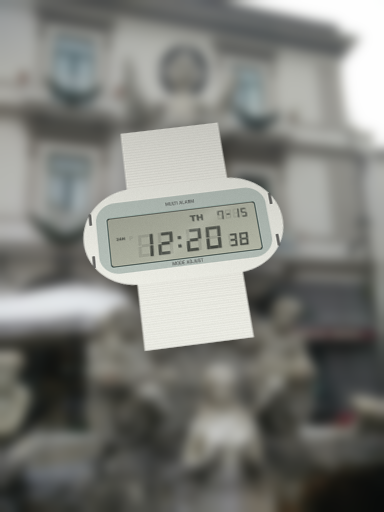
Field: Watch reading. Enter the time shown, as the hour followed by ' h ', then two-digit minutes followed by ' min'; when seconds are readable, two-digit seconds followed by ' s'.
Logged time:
12 h 20 min 38 s
